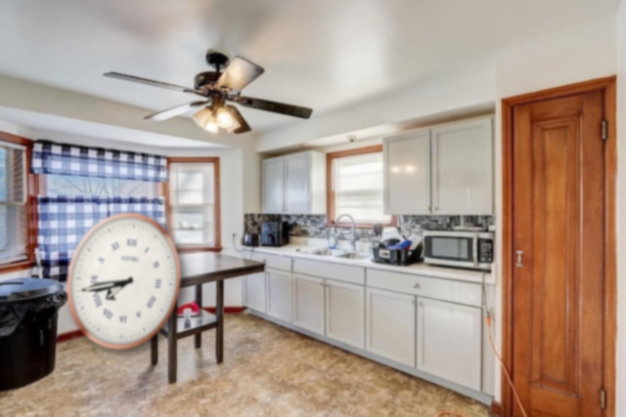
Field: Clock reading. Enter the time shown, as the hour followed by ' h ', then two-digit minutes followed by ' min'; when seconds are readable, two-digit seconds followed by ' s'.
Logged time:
7 h 43 min
